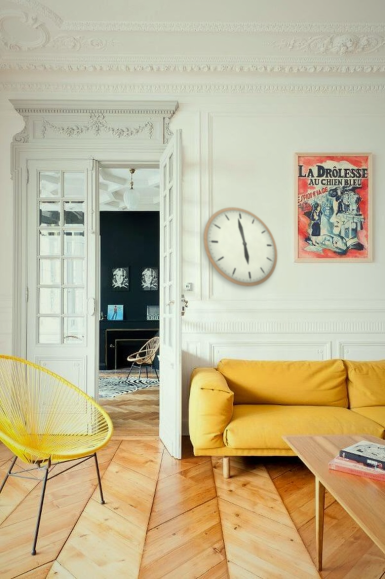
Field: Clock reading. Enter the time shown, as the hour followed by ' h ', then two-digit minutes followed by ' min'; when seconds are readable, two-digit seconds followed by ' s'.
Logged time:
5 h 59 min
